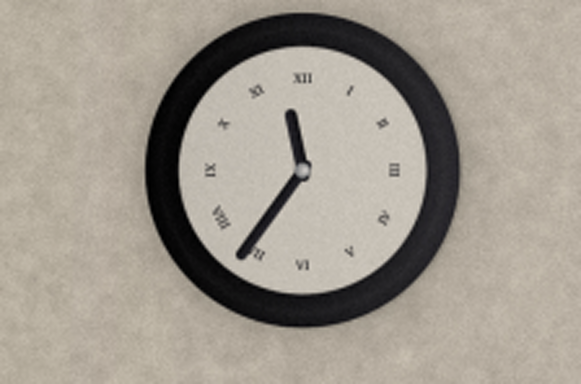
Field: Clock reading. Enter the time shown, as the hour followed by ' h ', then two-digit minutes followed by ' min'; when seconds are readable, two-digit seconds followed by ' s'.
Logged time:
11 h 36 min
